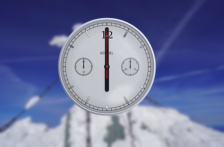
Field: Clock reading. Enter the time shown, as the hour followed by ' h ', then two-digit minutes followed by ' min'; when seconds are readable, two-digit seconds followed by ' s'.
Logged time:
6 h 00 min
